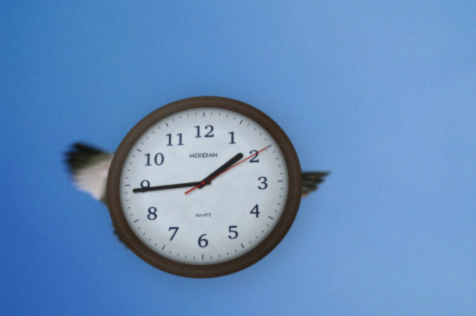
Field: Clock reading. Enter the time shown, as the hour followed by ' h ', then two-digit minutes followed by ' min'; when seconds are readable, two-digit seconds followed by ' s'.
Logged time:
1 h 44 min 10 s
